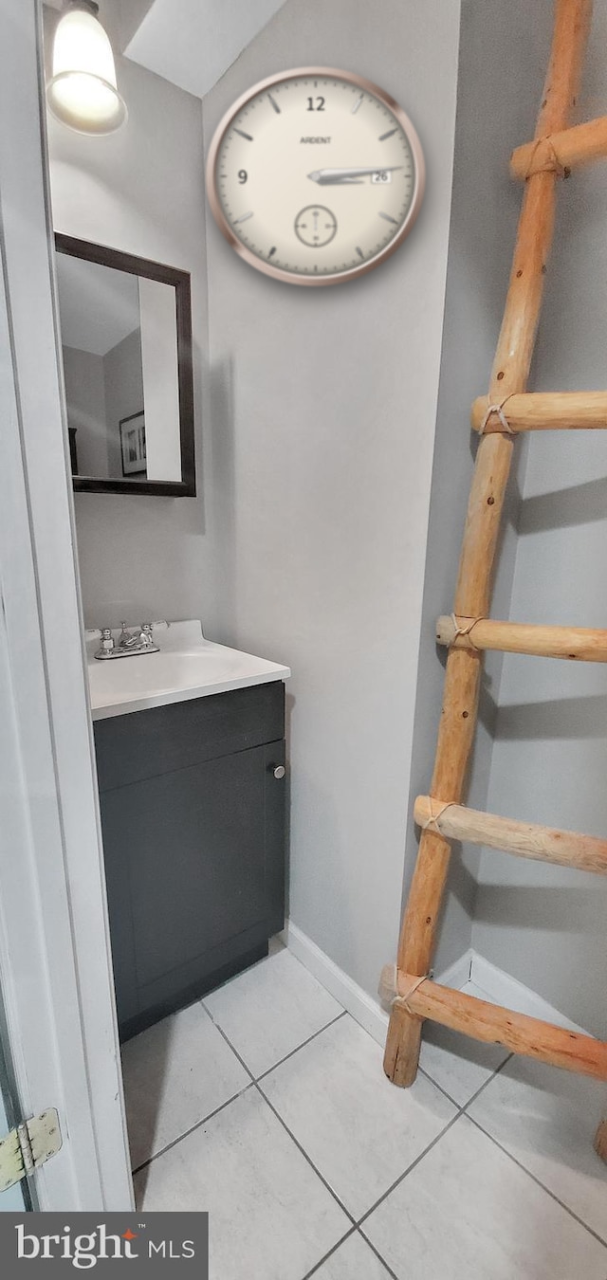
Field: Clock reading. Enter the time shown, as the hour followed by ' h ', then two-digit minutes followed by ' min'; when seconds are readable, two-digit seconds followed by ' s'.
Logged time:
3 h 14 min
